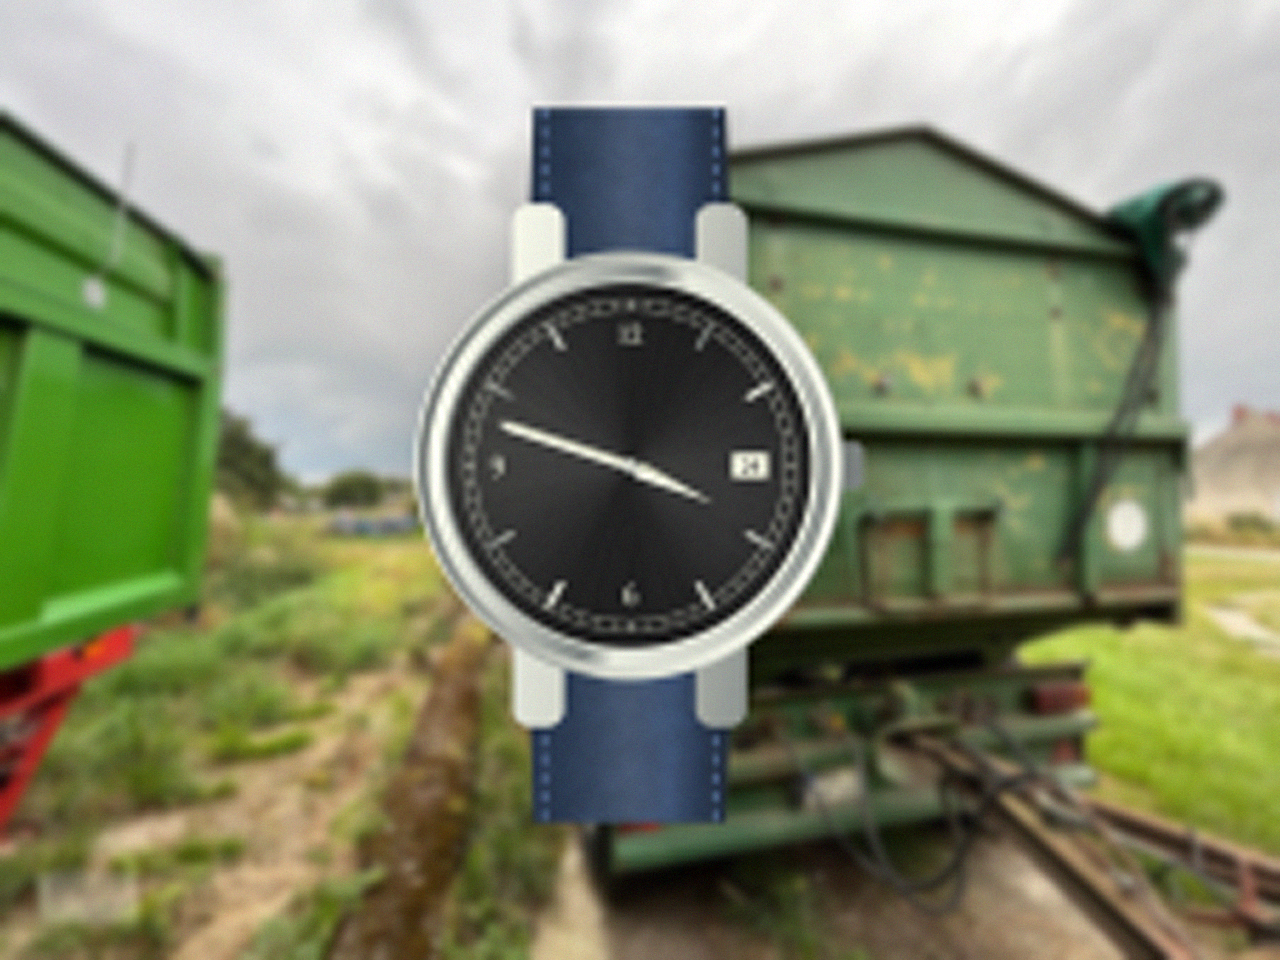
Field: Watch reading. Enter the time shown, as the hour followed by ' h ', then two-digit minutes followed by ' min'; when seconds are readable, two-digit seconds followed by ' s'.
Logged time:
3 h 48 min
